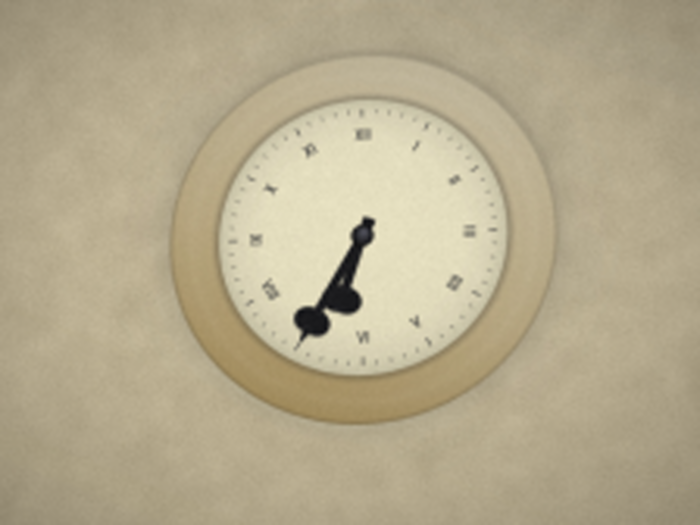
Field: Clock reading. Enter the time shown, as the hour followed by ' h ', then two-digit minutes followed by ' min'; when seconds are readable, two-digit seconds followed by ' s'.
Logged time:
6 h 35 min
